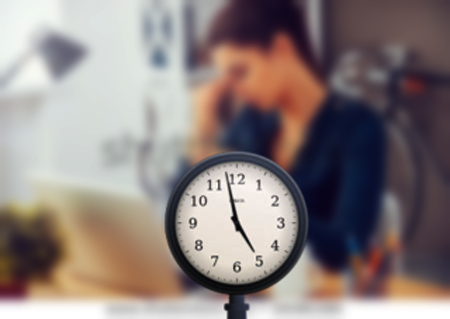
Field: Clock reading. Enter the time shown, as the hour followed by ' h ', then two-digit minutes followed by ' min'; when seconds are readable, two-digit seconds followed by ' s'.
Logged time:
4 h 58 min
